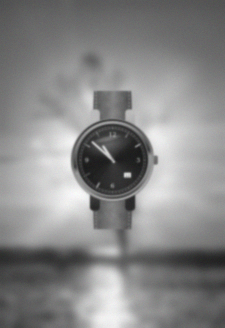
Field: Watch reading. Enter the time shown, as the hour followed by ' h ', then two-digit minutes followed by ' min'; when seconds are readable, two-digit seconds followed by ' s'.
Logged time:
10 h 52 min
